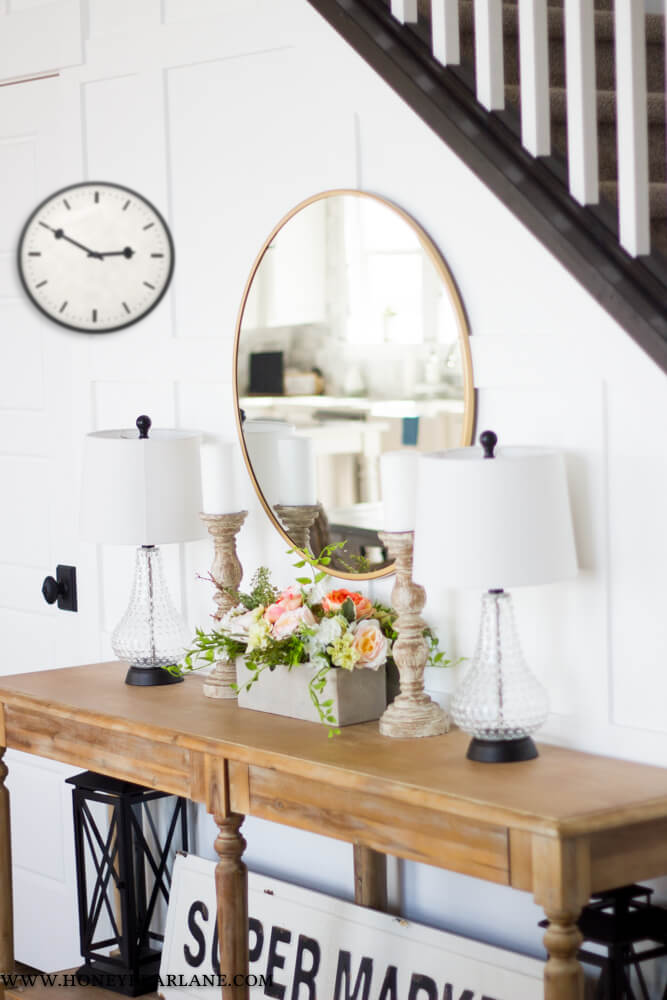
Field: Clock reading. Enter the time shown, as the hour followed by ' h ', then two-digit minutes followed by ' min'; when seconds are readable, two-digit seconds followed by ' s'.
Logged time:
2 h 50 min
